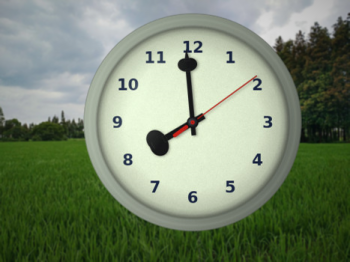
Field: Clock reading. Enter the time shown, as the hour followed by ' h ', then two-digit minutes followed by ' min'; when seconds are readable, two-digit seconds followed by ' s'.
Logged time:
7 h 59 min 09 s
